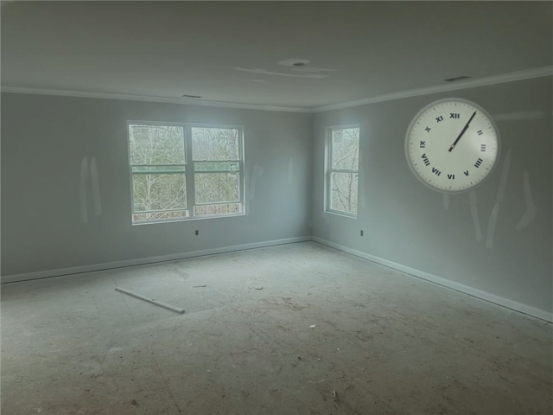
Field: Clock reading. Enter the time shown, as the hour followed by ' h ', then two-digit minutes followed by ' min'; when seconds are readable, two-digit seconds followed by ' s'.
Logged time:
1 h 05 min
